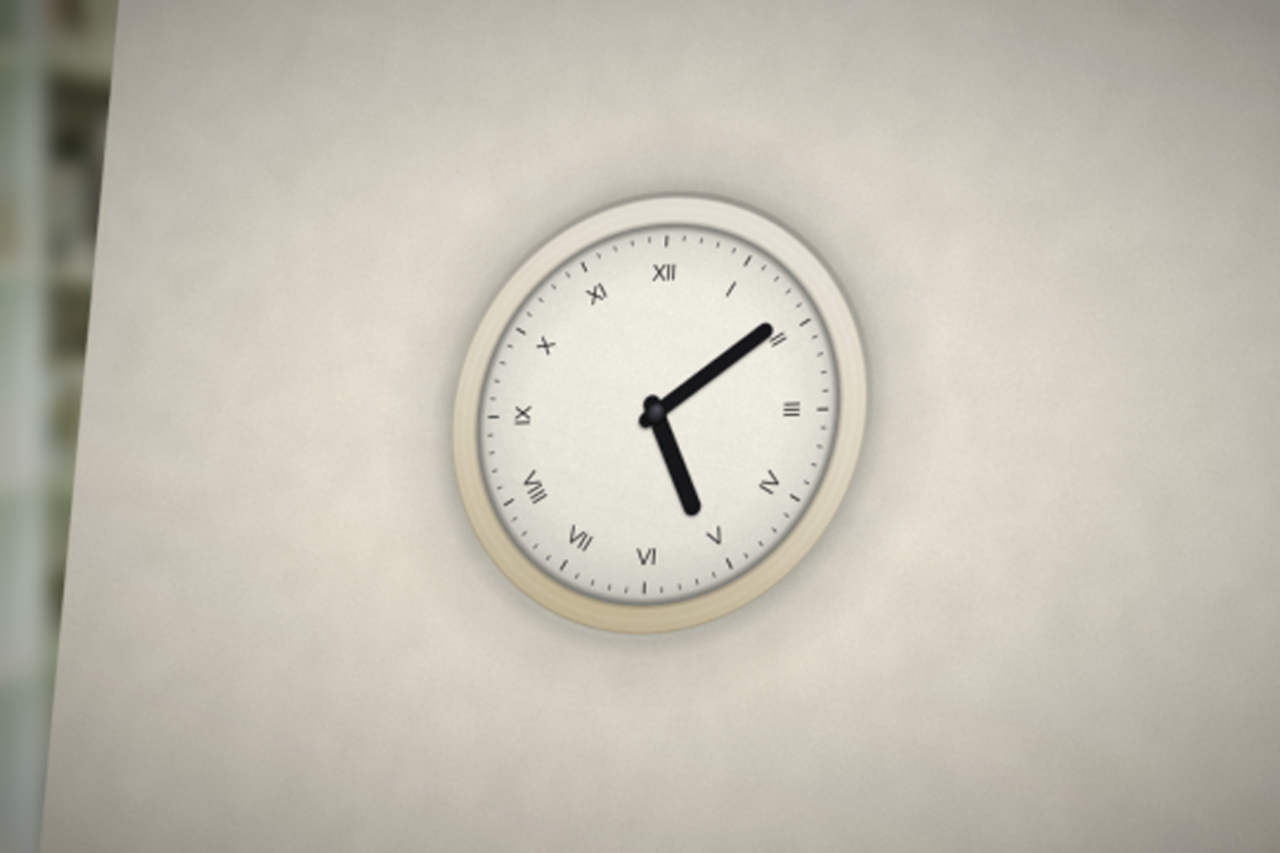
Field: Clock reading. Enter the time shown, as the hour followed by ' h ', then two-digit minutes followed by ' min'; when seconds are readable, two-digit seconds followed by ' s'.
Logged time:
5 h 09 min
